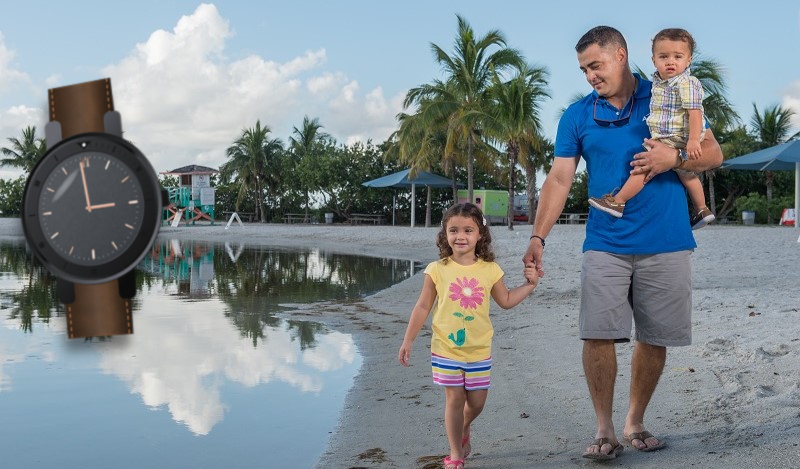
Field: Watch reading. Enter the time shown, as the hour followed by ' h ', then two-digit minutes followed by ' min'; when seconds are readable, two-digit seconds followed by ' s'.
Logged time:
2 h 59 min
